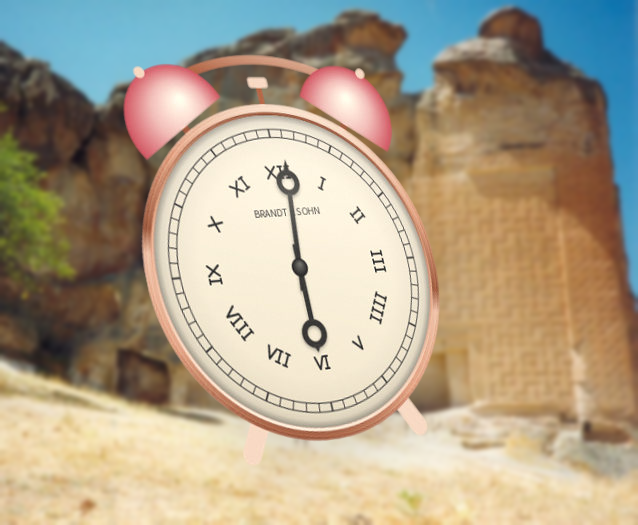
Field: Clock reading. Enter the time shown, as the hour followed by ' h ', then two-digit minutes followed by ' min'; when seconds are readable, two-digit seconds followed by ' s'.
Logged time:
6 h 01 min
